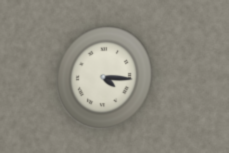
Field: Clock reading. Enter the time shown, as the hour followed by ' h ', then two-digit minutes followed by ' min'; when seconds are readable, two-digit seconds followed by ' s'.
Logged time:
4 h 16 min
